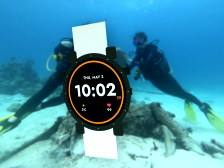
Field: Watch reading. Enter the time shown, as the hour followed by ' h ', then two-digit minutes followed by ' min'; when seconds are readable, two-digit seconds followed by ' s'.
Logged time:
10 h 02 min
